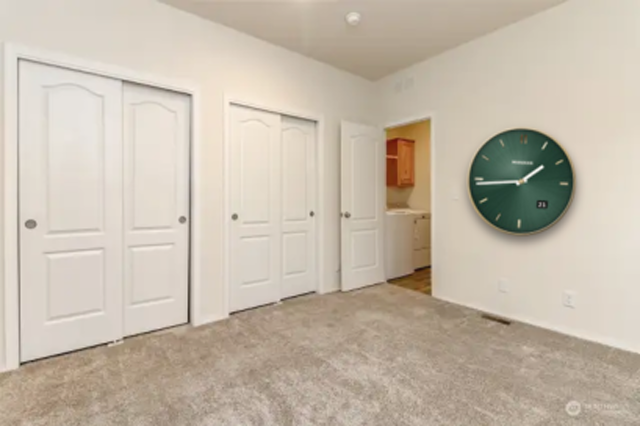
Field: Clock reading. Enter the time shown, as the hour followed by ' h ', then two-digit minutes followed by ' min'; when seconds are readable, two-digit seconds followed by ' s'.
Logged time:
1 h 44 min
